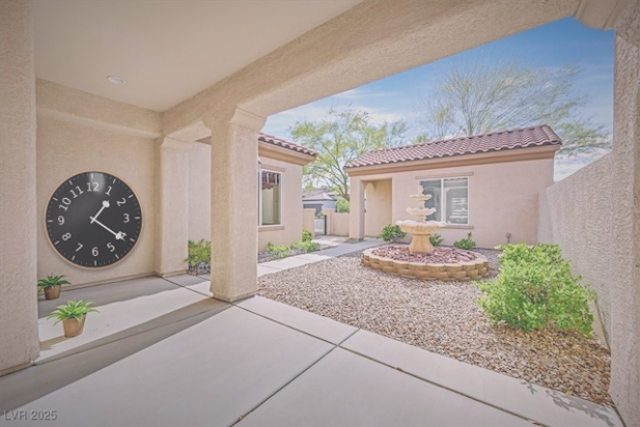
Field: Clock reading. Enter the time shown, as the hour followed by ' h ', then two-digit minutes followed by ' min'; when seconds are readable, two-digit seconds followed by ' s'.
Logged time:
1 h 21 min
